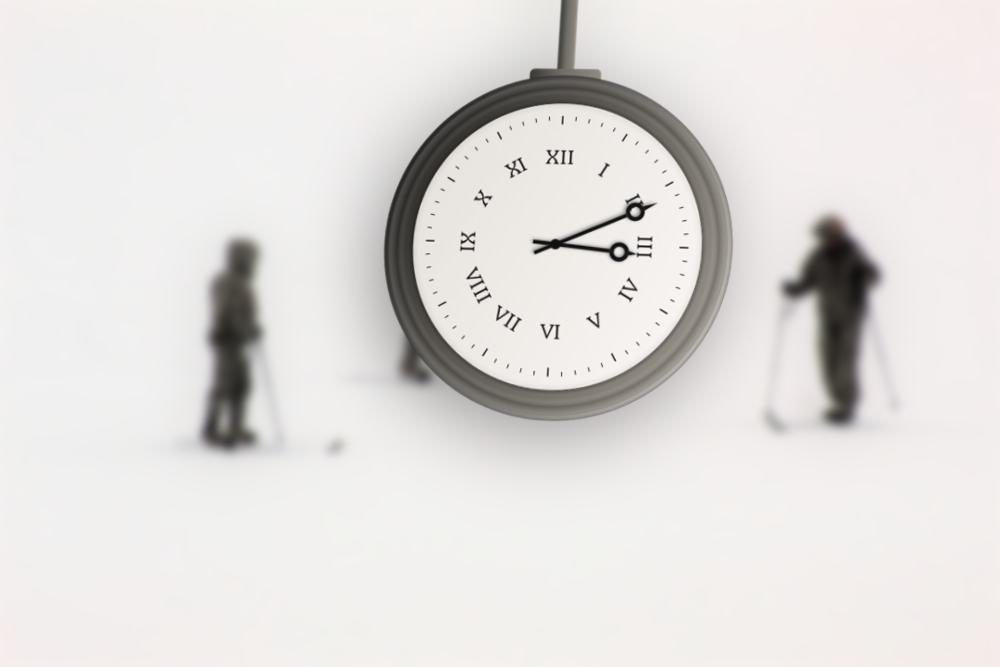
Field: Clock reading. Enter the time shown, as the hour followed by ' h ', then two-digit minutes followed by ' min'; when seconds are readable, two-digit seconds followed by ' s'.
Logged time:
3 h 11 min
